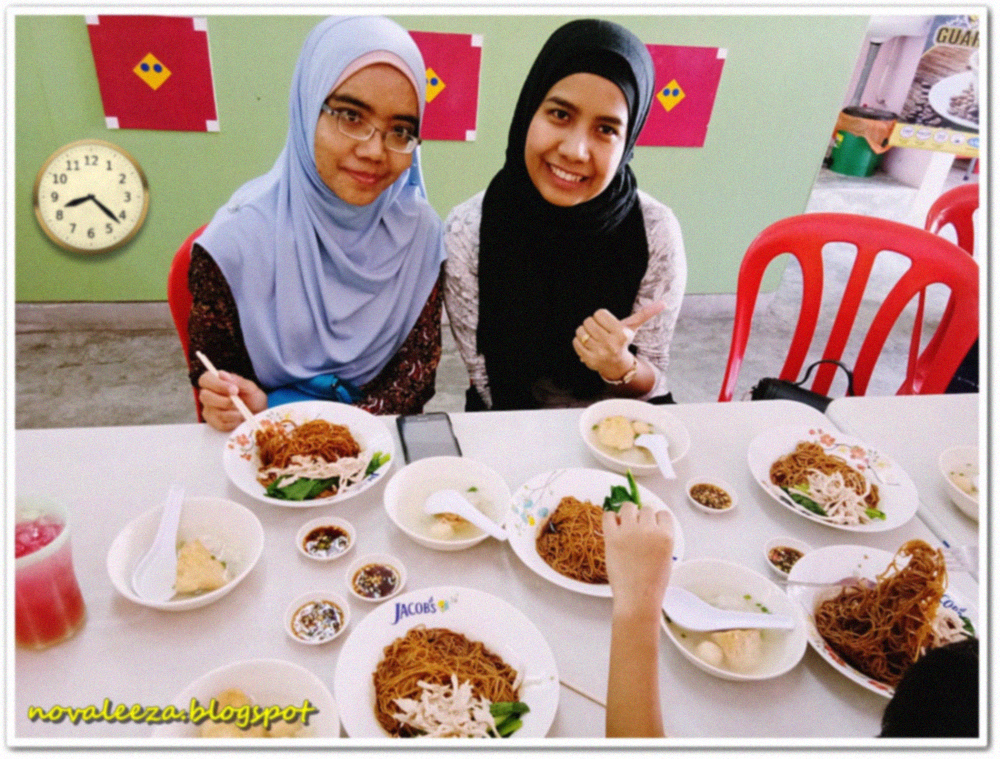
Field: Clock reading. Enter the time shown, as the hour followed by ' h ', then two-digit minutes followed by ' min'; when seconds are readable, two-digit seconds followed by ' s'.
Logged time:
8 h 22 min
